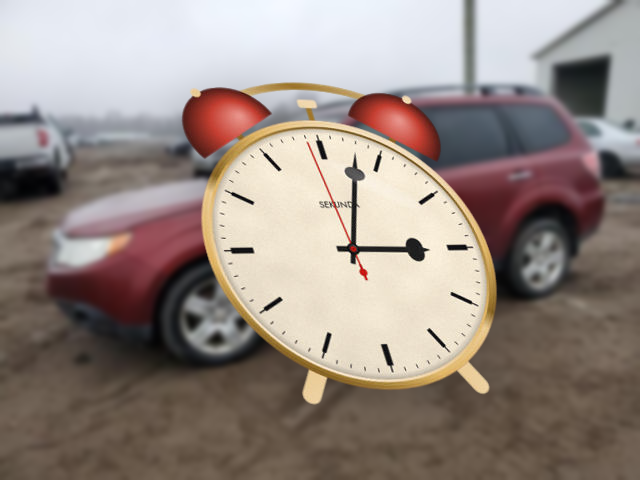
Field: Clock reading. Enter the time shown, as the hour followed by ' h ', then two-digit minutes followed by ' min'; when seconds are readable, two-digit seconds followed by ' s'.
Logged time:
3 h 02 min 59 s
